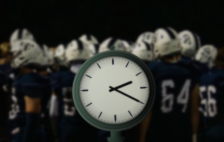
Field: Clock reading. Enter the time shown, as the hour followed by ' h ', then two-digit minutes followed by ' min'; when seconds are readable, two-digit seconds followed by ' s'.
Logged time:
2 h 20 min
